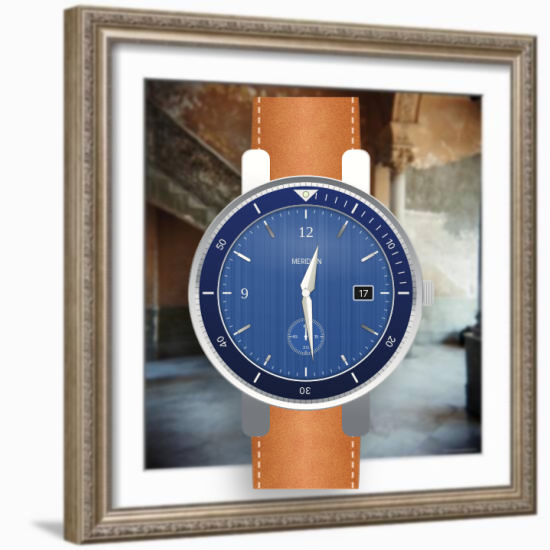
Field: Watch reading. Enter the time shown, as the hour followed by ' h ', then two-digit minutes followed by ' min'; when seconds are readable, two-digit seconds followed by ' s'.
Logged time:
12 h 29 min
